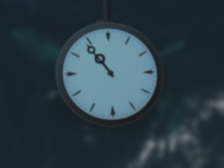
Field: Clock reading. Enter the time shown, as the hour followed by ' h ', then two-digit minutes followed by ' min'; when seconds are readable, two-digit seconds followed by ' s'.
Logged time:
10 h 54 min
